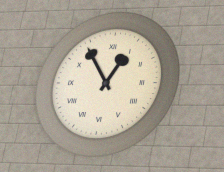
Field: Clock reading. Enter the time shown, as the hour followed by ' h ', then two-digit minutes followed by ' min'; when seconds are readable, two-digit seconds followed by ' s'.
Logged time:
12 h 54 min
